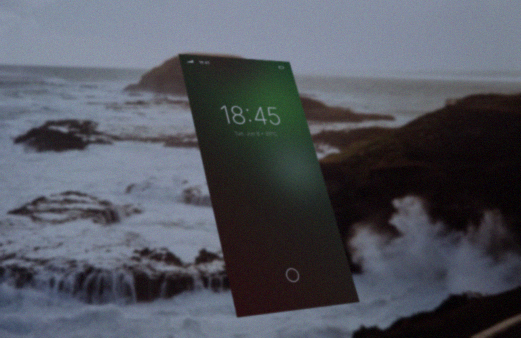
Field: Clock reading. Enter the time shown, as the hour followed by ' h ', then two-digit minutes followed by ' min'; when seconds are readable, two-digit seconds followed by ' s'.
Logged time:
18 h 45 min
